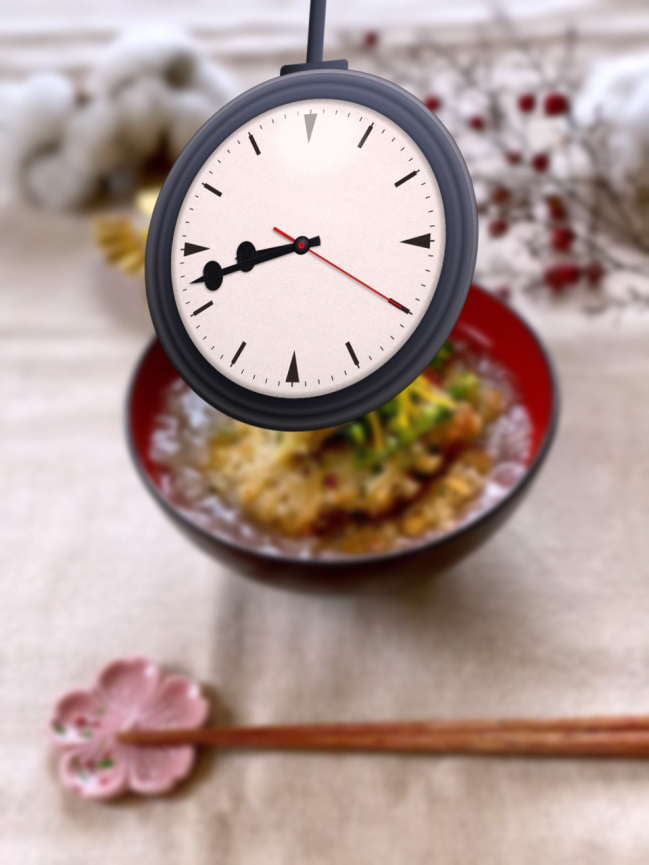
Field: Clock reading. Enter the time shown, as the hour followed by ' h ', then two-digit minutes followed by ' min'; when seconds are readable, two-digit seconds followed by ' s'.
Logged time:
8 h 42 min 20 s
